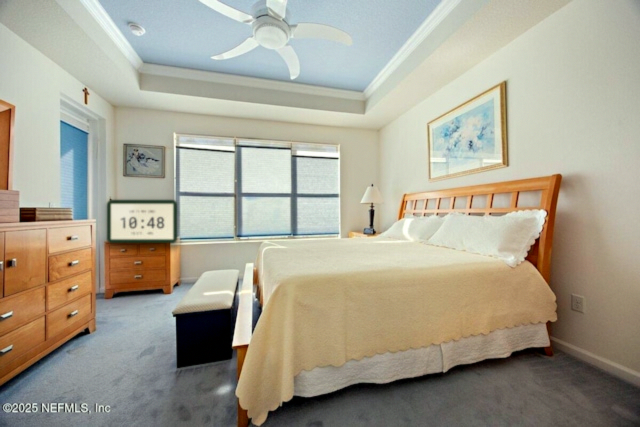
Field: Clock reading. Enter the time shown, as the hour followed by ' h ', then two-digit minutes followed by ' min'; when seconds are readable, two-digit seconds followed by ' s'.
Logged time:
10 h 48 min
